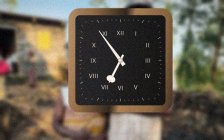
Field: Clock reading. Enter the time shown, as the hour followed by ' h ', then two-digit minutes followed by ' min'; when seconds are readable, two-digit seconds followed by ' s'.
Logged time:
6 h 54 min
